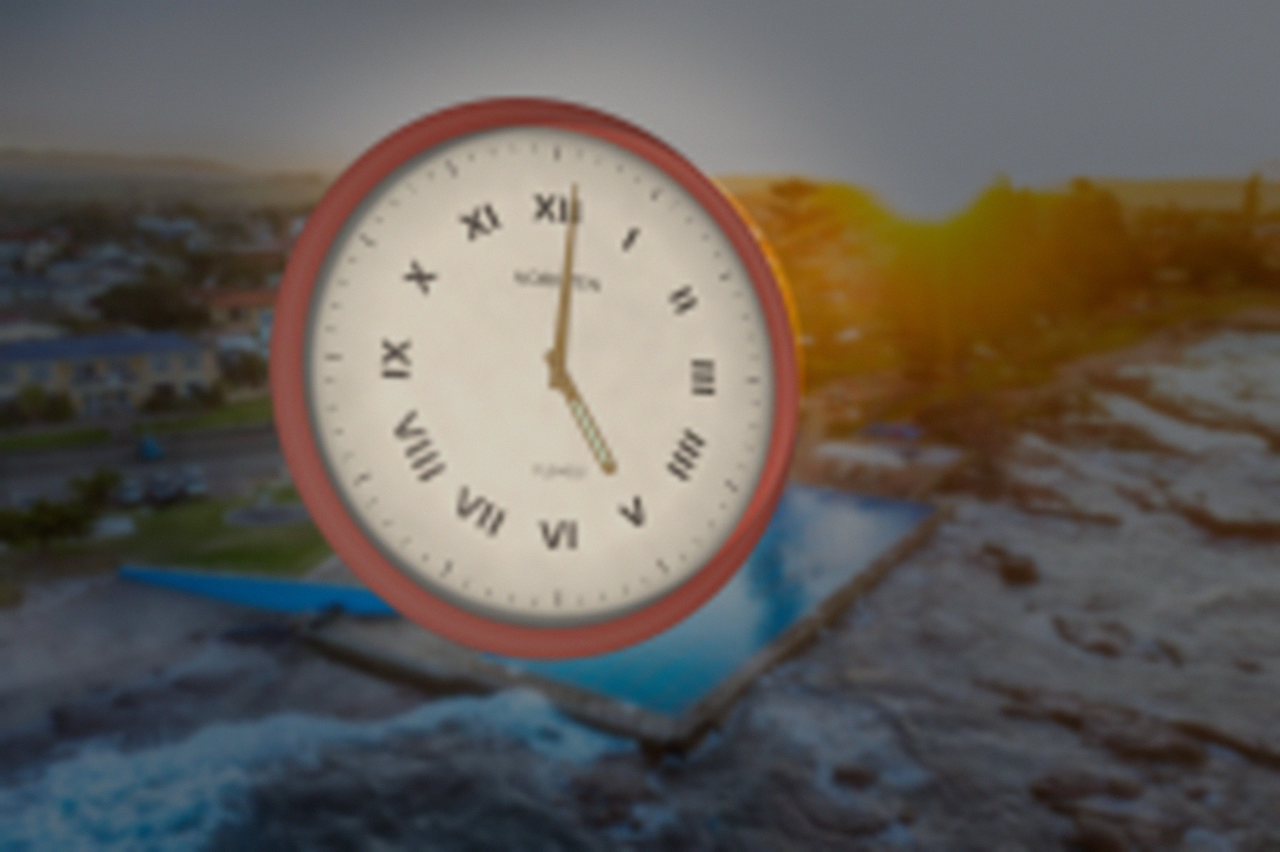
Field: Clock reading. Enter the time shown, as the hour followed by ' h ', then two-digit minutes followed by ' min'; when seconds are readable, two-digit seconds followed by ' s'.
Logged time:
5 h 01 min
